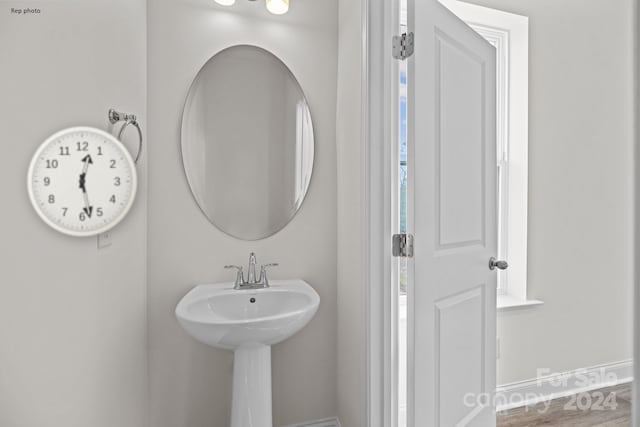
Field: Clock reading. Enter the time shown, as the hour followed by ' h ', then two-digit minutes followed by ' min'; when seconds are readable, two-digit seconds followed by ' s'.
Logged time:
12 h 28 min
